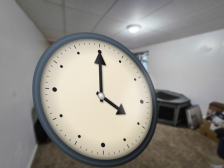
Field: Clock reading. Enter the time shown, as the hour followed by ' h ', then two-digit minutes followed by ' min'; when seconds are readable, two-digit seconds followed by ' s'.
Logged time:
4 h 00 min
